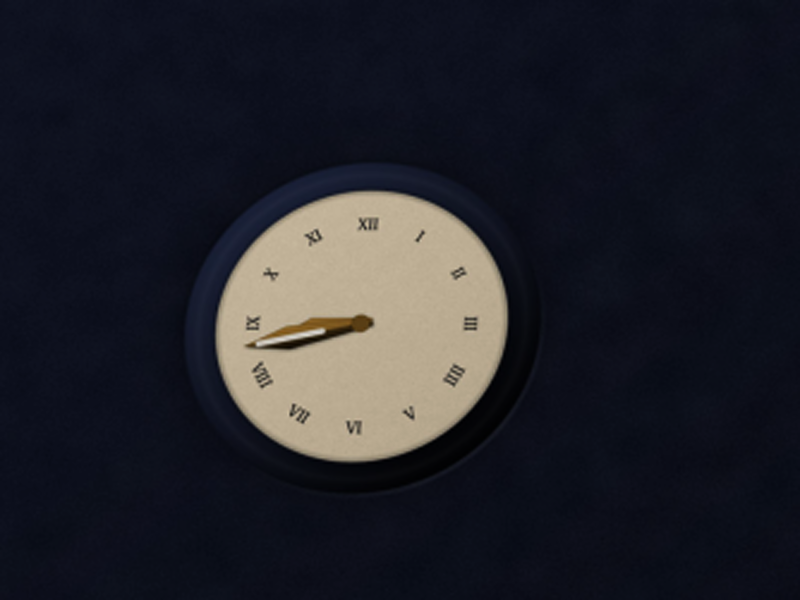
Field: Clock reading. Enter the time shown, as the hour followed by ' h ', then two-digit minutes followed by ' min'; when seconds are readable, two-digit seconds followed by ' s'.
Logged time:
8 h 43 min
